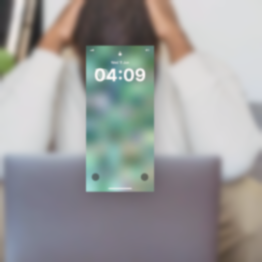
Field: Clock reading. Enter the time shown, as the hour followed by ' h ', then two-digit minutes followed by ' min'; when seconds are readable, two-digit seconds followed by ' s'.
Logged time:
4 h 09 min
